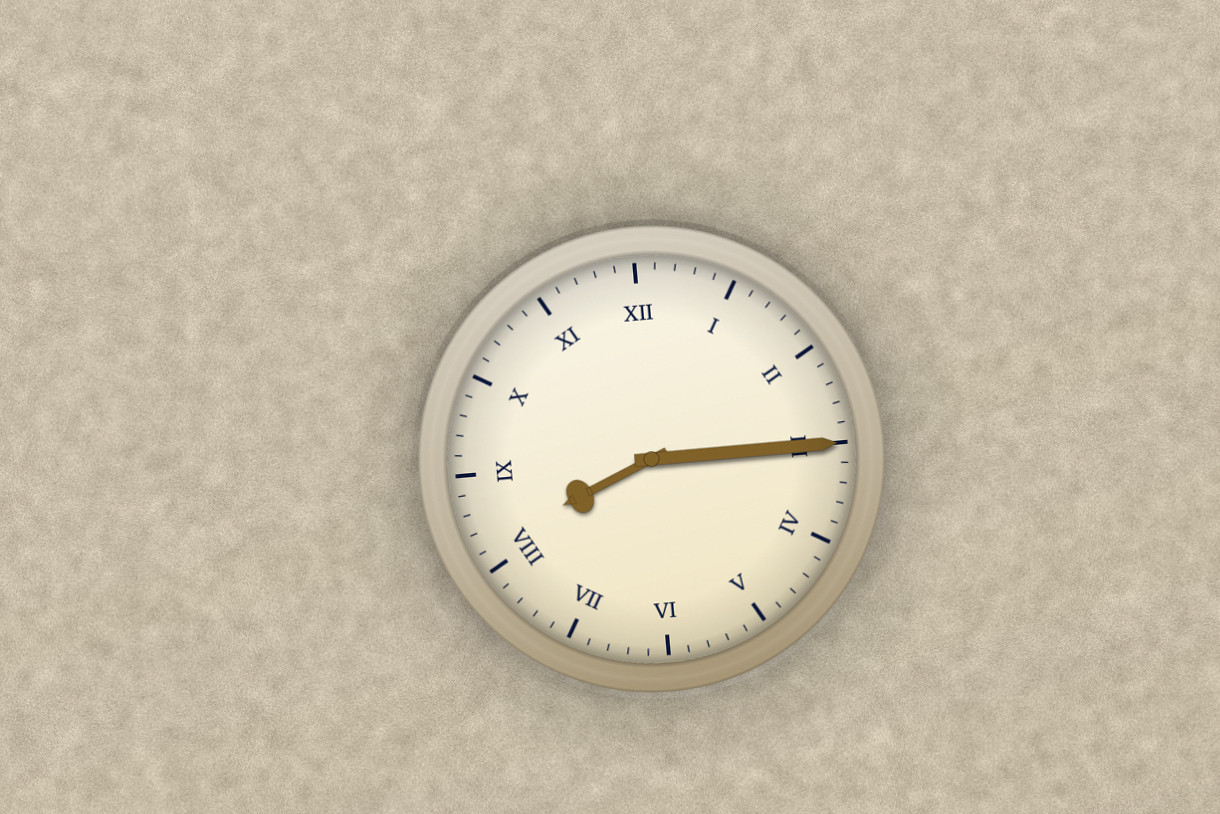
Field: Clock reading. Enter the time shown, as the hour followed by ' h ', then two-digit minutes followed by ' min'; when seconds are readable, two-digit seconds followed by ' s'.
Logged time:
8 h 15 min
